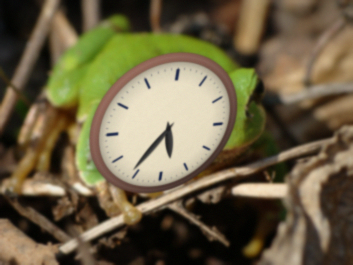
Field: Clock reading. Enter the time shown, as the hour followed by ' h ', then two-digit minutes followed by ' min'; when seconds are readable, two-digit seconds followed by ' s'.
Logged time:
5 h 36 min
